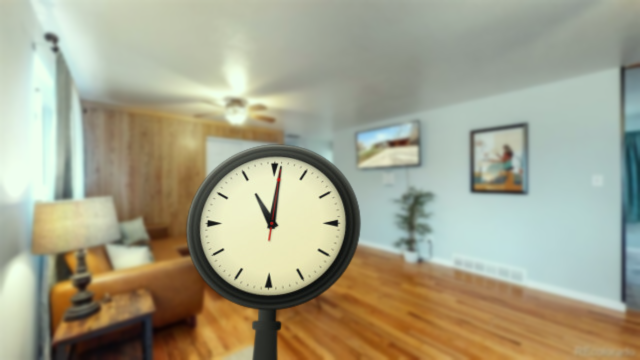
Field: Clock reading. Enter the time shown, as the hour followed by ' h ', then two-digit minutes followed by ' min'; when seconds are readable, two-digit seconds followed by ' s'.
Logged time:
11 h 01 min 01 s
